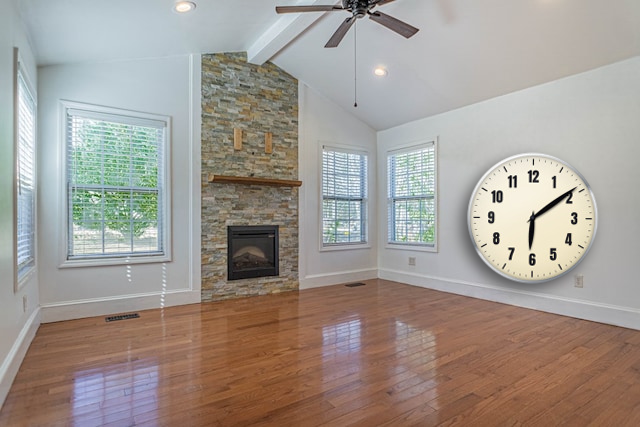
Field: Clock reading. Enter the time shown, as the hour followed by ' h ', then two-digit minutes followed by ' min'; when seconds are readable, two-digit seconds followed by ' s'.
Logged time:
6 h 09 min
